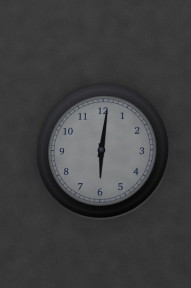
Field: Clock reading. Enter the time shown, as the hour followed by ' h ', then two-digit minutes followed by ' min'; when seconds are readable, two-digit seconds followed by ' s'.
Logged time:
6 h 01 min
